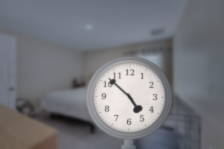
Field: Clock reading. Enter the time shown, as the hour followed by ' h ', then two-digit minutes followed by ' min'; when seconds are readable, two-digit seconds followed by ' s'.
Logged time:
4 h 52 min
